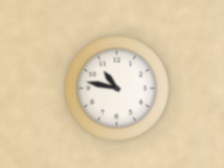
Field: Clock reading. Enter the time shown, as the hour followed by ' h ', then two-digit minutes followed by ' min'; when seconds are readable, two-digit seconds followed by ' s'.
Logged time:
10 h 47 min
